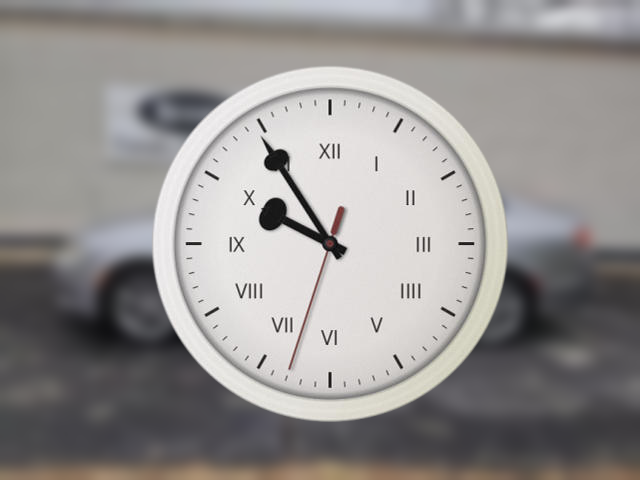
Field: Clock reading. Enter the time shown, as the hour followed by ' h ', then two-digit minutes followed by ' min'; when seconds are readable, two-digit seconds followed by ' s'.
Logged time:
9 h 54 min 33 s
